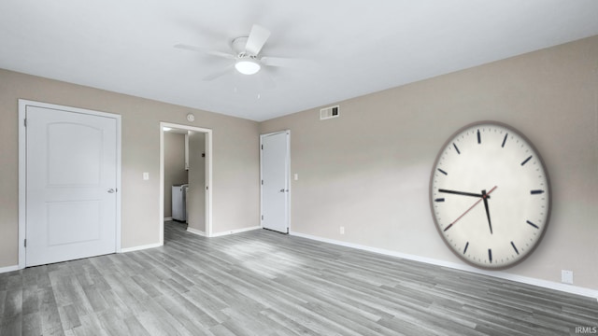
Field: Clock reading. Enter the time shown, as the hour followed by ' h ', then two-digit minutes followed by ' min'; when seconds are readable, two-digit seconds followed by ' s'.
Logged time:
5 h 46 min 40 s
